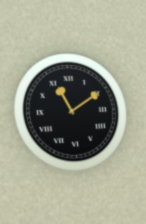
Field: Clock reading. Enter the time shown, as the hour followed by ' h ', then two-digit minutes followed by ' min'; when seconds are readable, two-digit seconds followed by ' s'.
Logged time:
11 h 10 min
